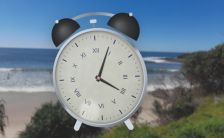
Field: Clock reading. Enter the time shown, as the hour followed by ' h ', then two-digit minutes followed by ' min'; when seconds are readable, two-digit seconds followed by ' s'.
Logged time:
4 h 04 min
